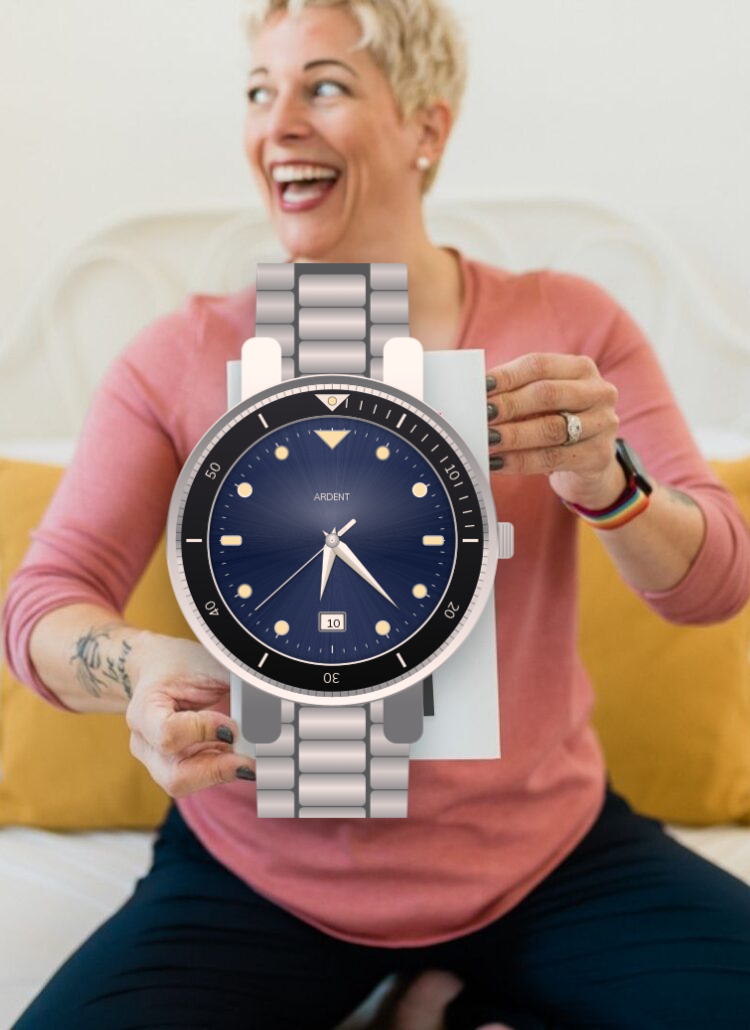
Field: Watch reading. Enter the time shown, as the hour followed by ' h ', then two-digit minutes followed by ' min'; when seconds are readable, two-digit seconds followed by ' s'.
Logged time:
6 h 22 min 38 s
